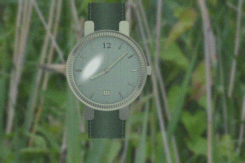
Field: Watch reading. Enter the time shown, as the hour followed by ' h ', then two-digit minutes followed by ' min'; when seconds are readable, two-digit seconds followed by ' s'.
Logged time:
8 h 08 min
